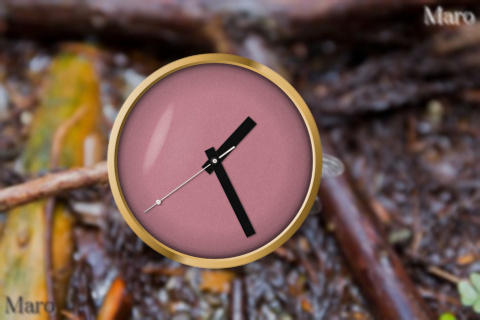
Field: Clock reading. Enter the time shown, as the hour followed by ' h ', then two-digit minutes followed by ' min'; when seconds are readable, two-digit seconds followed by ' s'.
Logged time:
1 h 25 min 39 s
